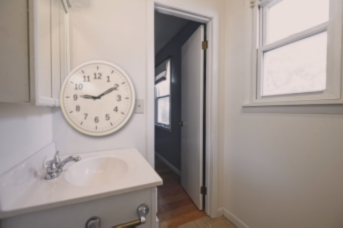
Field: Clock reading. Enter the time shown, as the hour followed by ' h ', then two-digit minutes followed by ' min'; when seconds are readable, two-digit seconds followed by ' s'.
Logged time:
9 h 10 min
